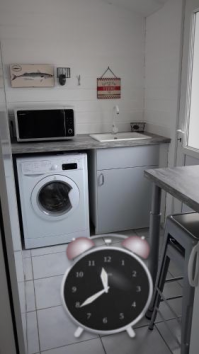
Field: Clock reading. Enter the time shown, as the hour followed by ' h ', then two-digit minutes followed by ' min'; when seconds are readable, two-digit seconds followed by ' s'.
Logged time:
11 h 39 min
